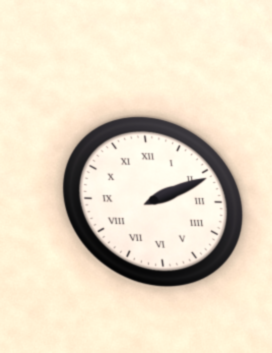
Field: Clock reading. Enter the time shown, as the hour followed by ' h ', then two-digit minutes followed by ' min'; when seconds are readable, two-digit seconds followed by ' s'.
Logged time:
2 h 11 min
